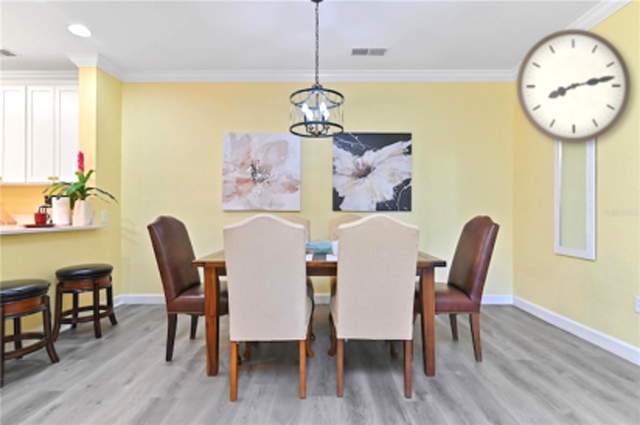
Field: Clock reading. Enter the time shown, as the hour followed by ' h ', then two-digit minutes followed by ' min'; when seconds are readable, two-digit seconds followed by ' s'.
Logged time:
8 h 13 min
